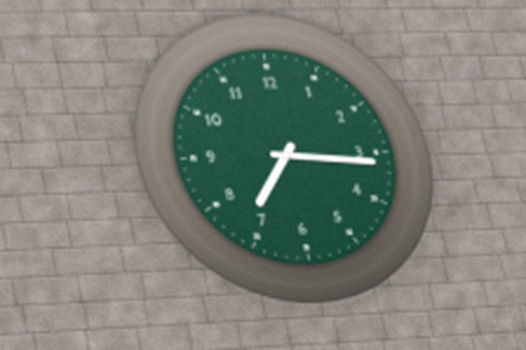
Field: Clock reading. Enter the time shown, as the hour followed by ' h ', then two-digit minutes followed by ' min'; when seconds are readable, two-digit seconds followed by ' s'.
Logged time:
7 h 16 min
